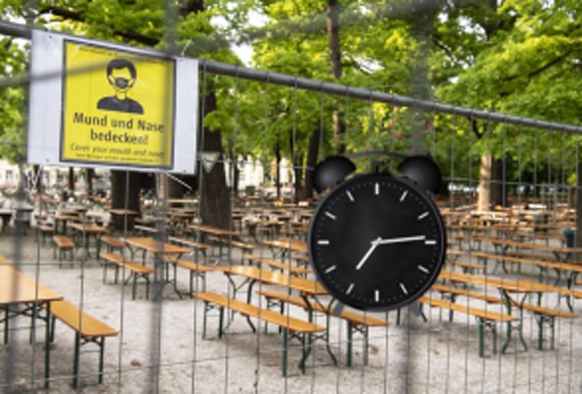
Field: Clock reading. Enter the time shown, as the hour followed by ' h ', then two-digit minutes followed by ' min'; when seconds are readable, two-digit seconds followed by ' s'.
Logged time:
7 h 14 min
